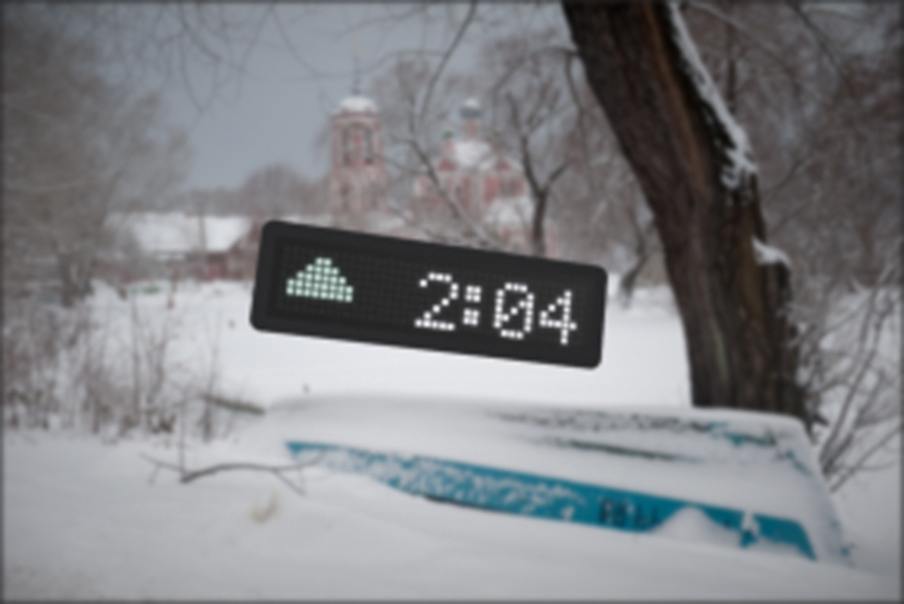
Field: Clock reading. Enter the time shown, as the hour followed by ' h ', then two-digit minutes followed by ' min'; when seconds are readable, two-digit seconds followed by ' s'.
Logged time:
2 h 04 min
